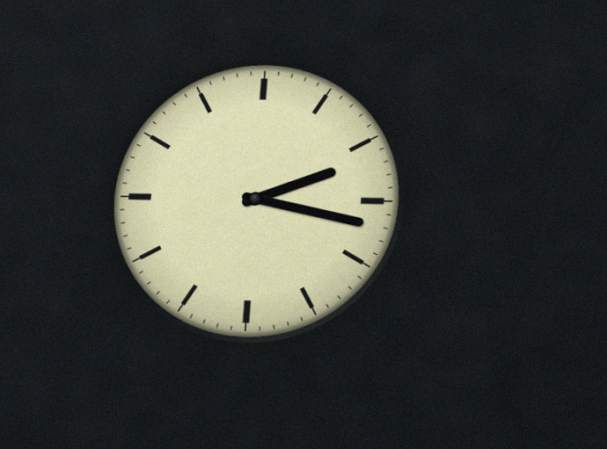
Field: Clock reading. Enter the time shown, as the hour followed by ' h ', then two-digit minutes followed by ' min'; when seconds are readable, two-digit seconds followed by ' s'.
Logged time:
2 h 17 min
